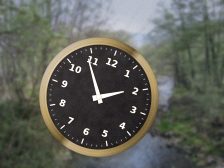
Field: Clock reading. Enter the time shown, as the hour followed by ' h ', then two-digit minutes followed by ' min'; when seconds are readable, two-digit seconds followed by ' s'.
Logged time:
1 h 54 min
